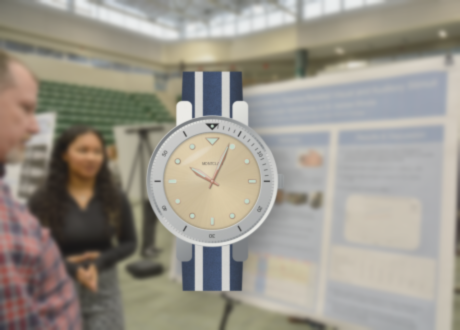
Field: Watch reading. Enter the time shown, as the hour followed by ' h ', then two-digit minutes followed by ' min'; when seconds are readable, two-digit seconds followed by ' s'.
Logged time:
10 h 04 min
